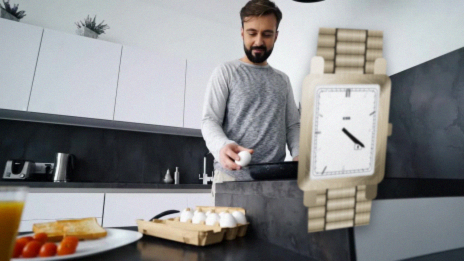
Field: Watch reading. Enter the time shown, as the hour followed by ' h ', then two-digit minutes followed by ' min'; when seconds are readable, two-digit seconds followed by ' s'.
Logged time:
4 h 21 min
